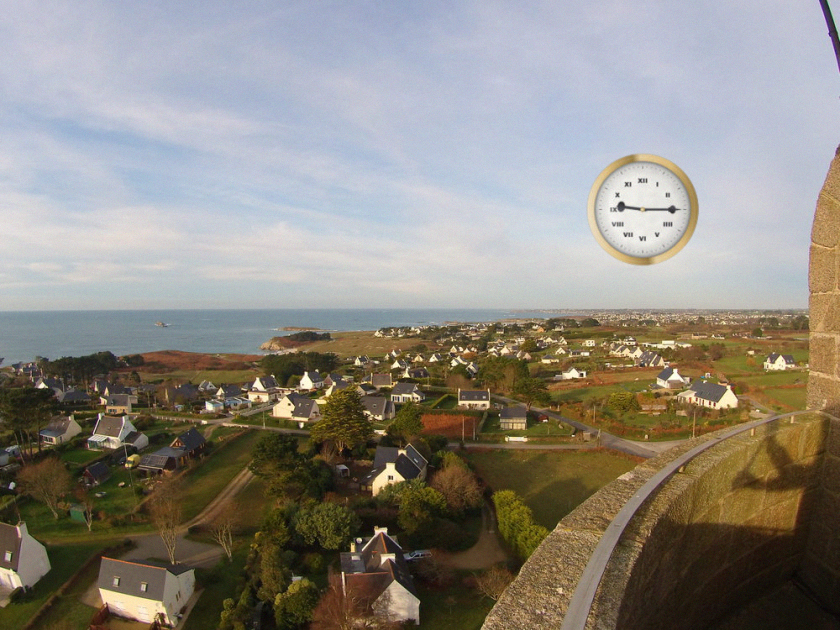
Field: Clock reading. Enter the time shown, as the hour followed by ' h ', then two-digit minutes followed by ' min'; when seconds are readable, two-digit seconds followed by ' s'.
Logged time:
9 h 15 min
